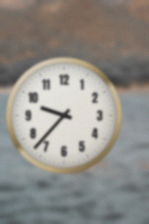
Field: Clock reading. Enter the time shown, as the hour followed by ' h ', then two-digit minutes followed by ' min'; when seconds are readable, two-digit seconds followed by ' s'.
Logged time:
9 h 37 min
